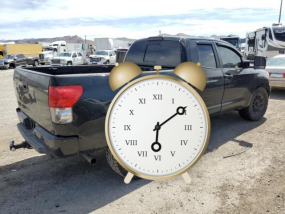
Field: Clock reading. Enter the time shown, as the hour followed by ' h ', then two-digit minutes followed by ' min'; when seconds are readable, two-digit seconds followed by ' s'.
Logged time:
6 h 09 min
